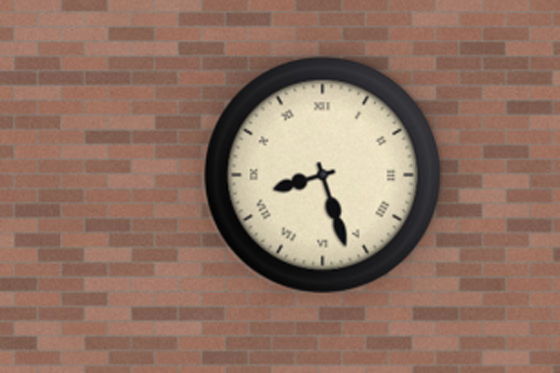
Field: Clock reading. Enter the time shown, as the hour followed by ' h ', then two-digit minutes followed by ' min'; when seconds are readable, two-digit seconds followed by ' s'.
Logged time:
8 h 27 min
